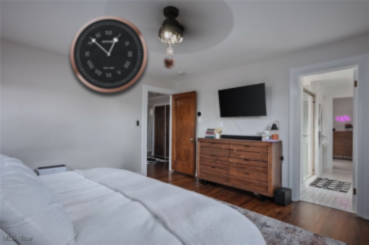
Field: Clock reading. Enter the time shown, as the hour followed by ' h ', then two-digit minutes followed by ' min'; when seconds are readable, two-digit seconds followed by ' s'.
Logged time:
12 h 52 min
